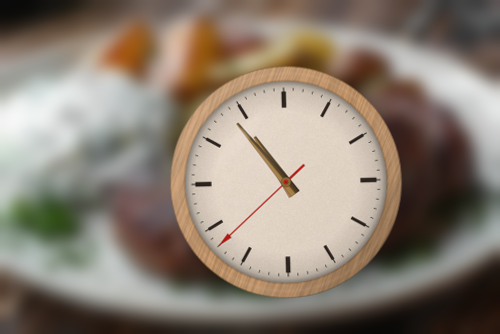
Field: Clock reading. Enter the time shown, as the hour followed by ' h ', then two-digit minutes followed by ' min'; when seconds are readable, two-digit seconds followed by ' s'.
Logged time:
10 h 53 min 38 s
